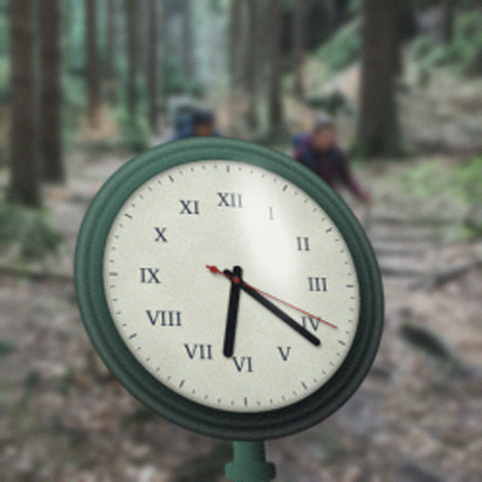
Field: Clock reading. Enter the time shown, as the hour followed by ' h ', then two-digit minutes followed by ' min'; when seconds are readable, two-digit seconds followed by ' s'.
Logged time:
6 h 21 min 19 s
